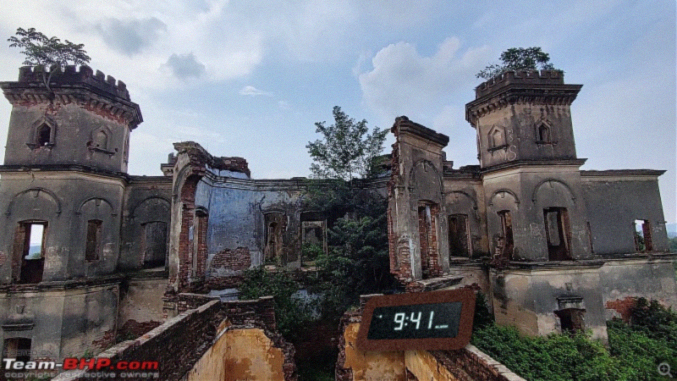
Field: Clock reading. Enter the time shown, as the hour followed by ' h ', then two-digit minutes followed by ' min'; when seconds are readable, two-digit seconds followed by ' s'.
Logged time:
9 h 41 min
